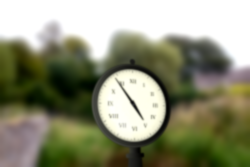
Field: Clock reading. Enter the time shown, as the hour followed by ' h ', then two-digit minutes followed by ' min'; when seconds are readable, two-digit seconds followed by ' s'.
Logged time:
4 h 54 min
